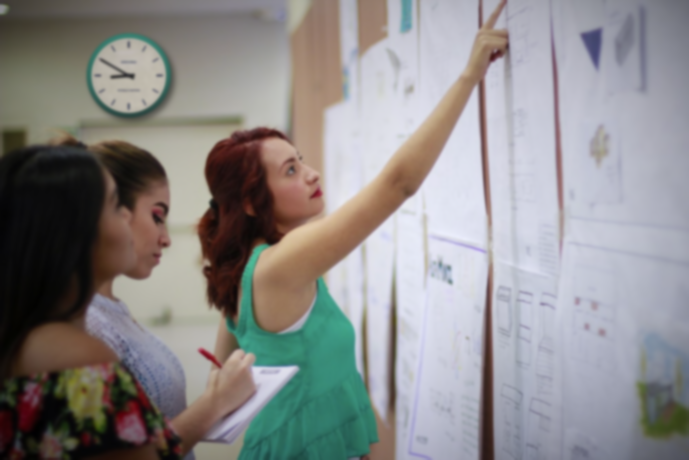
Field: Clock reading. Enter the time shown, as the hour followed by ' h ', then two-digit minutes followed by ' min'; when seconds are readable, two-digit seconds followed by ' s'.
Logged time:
8 h 50 min
